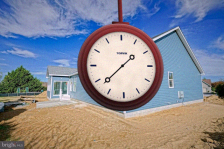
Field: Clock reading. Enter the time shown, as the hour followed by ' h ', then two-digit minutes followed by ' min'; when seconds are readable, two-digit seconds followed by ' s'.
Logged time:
1 h 38 min
